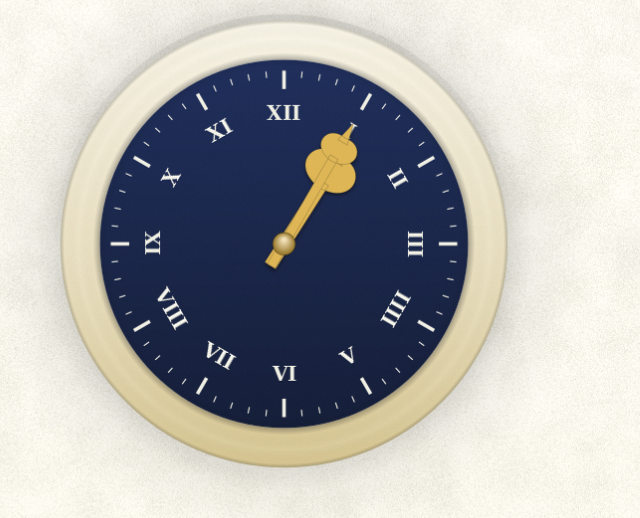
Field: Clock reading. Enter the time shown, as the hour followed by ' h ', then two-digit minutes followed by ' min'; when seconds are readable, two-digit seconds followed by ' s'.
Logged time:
1 h 05 min
